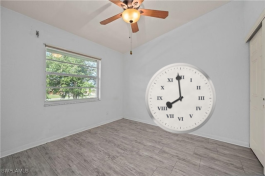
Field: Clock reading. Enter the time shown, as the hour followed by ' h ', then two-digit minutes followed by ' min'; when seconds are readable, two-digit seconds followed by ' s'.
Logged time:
7 h 59 min
